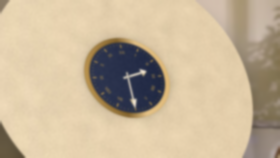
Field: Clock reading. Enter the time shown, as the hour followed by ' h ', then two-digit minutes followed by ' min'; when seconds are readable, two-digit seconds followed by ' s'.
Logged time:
2 h 30 min
